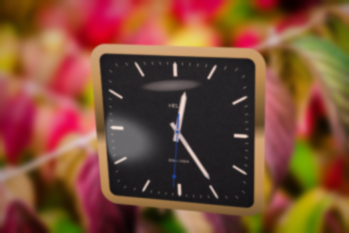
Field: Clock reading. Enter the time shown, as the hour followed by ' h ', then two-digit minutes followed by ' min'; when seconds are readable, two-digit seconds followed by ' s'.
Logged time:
12 h 24 min 31 s
